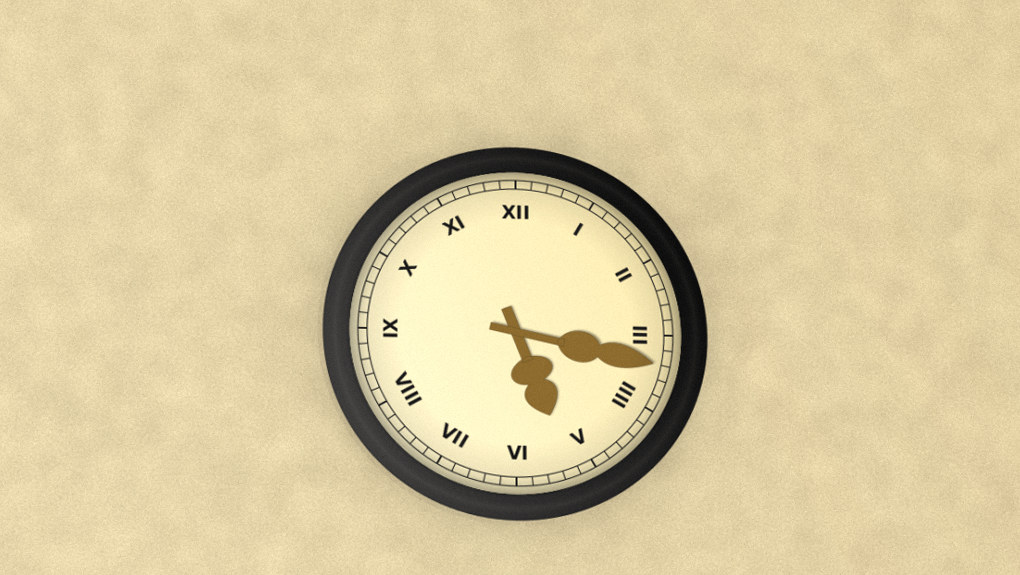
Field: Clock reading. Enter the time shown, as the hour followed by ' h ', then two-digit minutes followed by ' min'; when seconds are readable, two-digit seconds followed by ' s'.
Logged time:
5 h 17 min
